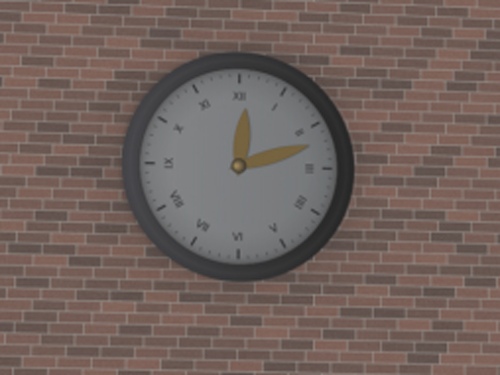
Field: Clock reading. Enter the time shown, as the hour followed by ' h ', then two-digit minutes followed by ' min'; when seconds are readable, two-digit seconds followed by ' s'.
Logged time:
12 h 12 min
